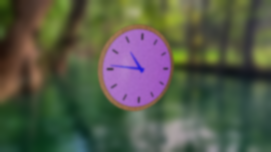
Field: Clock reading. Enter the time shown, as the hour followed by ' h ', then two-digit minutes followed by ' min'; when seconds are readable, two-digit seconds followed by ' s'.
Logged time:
10 h 46 min
